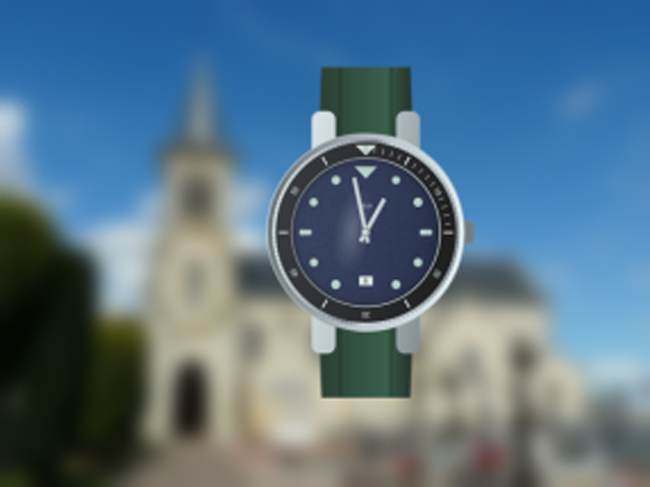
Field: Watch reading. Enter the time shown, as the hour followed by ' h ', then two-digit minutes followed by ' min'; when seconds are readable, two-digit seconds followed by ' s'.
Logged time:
12 h 58 min
